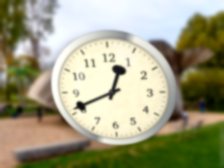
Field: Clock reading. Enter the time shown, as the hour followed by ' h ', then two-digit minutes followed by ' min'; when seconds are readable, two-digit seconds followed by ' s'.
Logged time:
12 h 41 min
